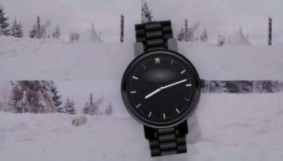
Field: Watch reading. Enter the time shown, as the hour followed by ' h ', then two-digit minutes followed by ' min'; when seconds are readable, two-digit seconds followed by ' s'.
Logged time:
8 h 13 min
